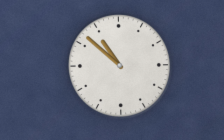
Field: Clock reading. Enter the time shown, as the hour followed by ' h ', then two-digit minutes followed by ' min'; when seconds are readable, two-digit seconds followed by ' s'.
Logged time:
10 h 52 min
